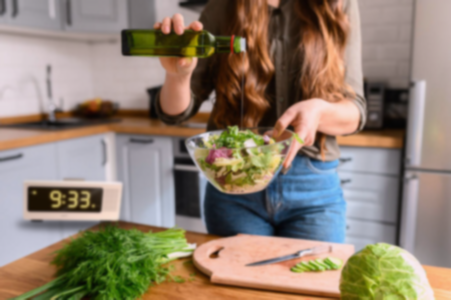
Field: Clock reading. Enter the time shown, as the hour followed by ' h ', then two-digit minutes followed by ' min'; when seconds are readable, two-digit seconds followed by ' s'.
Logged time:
9 h 33 min
